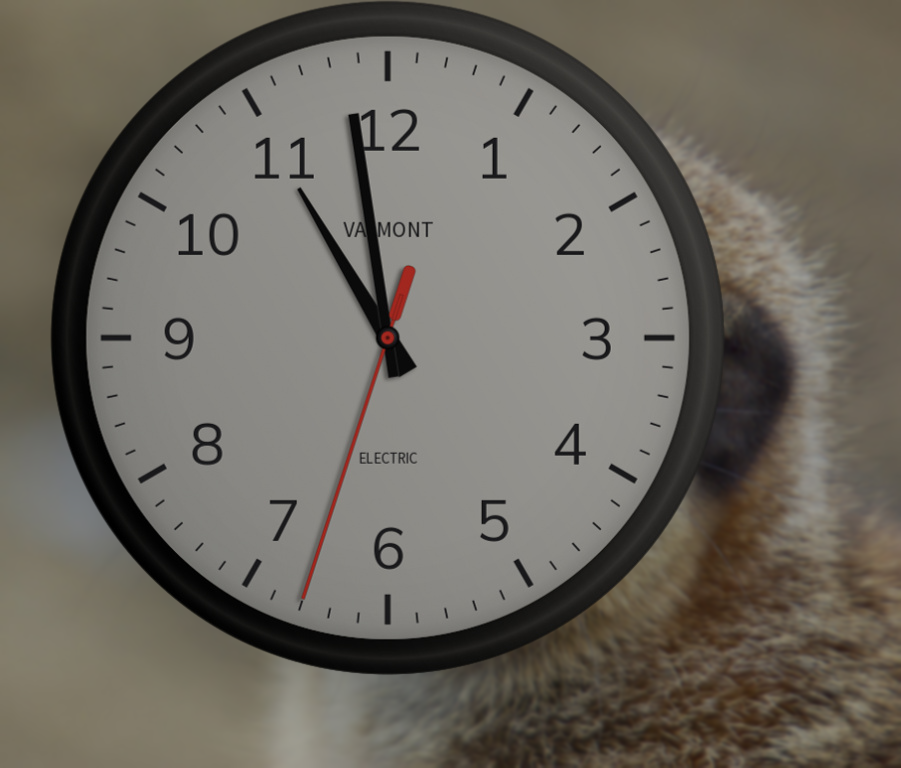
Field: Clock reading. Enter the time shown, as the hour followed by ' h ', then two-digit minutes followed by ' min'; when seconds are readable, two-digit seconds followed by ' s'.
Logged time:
10 h 58 min 33 s
